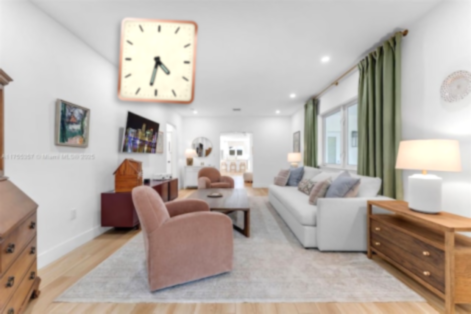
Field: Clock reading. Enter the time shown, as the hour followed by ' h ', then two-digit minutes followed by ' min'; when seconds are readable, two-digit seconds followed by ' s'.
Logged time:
4 h 32 min
